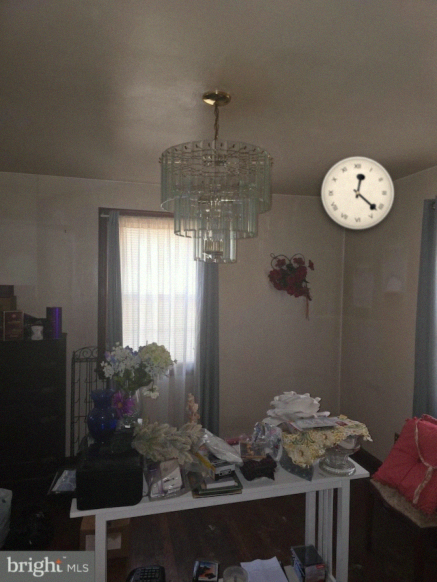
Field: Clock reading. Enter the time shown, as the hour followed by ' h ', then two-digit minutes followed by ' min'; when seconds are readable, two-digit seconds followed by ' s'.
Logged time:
12 h 22 min
